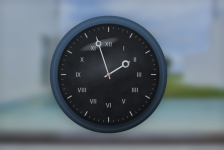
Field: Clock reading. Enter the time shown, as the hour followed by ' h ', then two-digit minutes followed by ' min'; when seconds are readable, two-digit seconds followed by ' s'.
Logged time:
1 h 57 min
